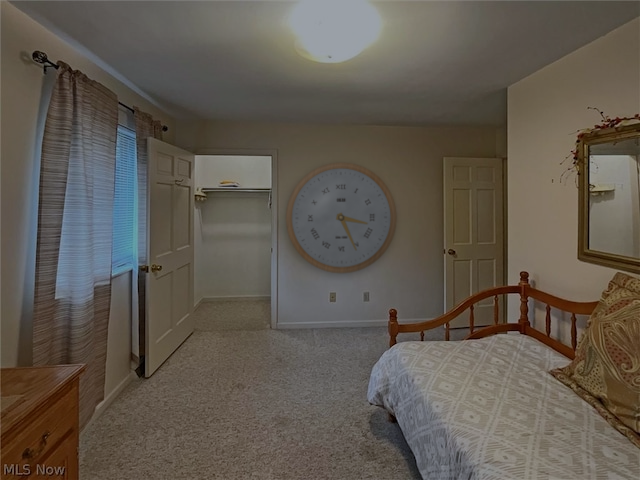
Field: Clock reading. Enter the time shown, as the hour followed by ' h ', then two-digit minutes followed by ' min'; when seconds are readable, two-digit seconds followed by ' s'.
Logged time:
3 h 26 min
